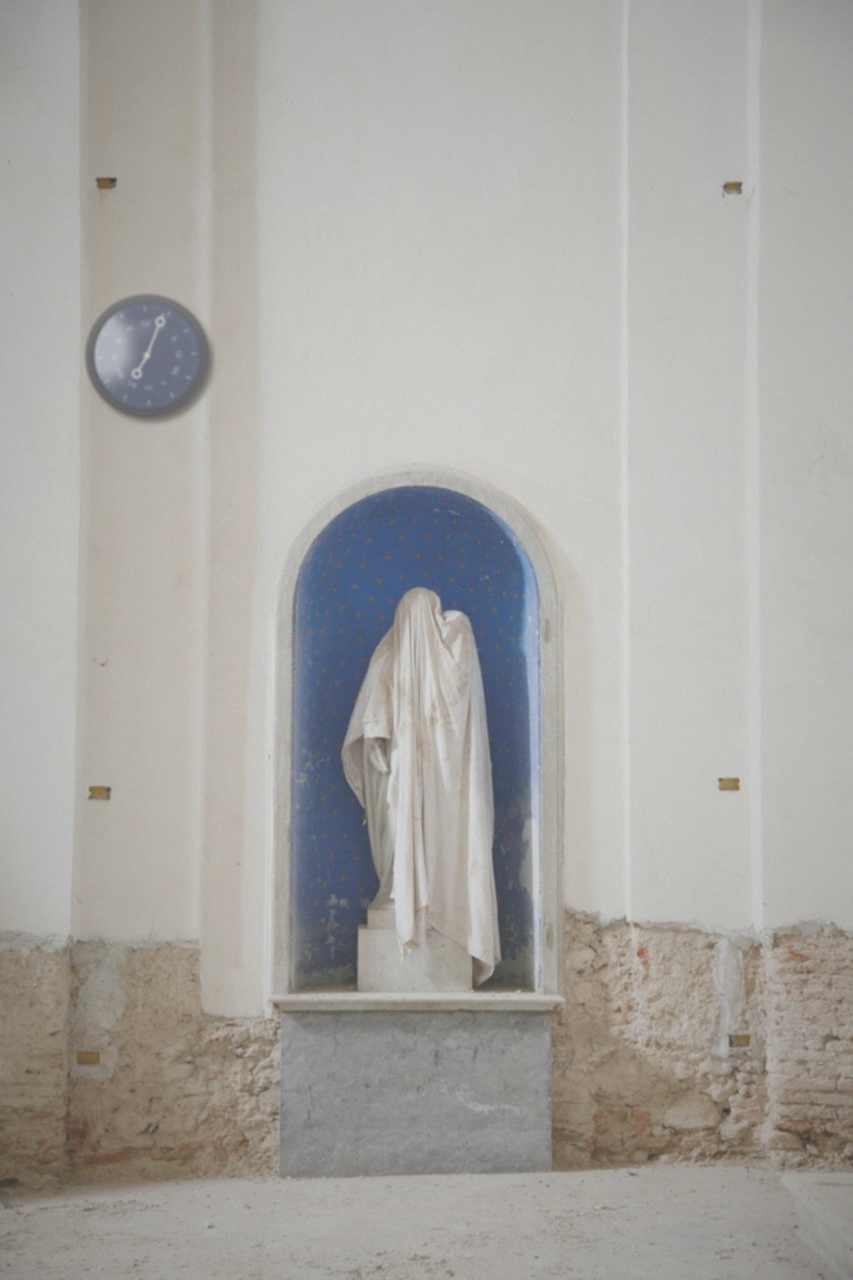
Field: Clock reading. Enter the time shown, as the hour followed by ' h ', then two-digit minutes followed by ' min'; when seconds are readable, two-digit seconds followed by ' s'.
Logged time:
7 h 04 min
